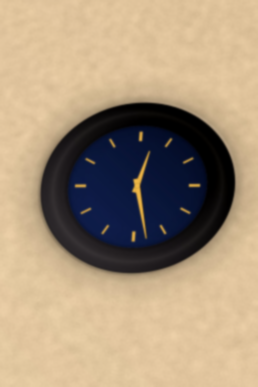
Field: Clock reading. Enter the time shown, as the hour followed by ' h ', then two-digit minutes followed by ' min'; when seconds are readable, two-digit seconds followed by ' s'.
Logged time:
12 h 28 min
